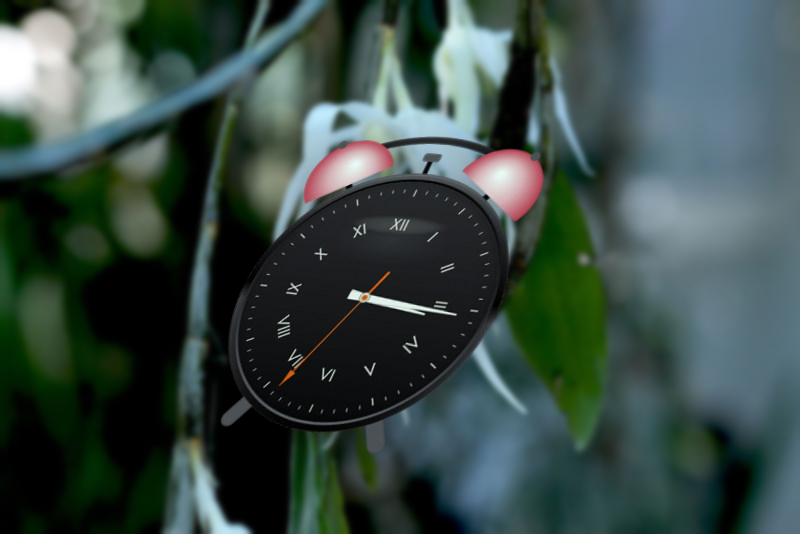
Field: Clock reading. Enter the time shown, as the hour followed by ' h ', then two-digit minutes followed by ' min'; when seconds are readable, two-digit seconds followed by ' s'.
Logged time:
3 h 15 min 34 s
